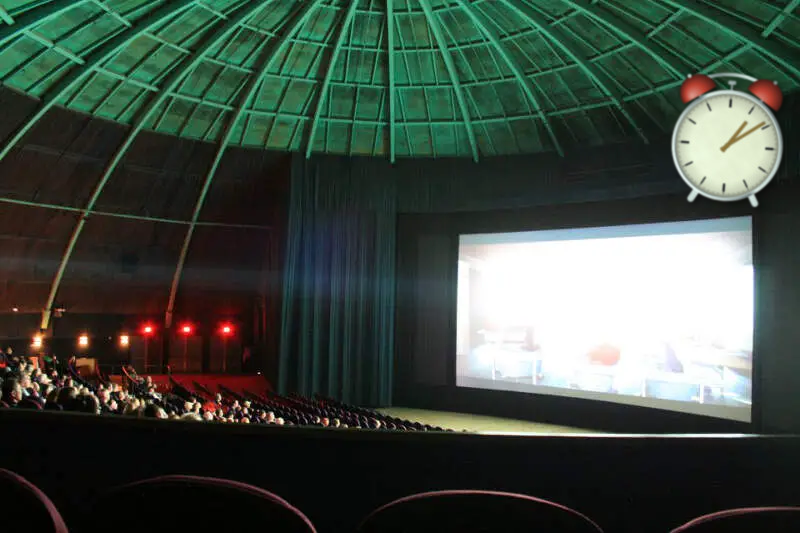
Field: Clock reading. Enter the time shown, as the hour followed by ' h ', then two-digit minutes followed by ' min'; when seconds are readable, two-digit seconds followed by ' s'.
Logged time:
1 h 09 min
